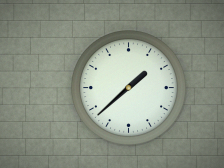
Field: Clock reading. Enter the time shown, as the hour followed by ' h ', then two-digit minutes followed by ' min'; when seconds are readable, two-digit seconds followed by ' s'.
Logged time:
1 h 38 min
